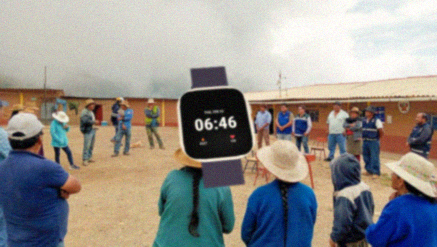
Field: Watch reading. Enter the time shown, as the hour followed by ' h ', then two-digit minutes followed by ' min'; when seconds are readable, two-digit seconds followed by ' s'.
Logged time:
6 h 46 min
